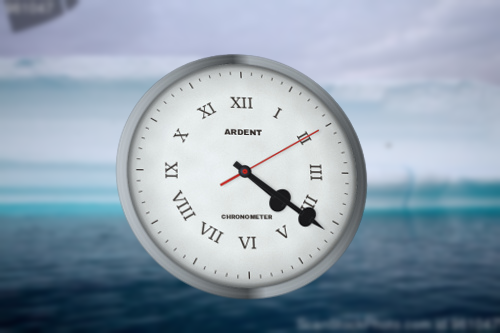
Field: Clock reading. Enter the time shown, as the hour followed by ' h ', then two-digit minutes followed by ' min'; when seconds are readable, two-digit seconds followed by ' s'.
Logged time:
4 h 21 min 10 s
